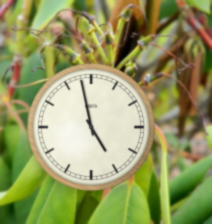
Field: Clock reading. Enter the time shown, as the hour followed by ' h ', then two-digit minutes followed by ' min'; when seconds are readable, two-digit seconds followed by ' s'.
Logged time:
4 h 58 min
